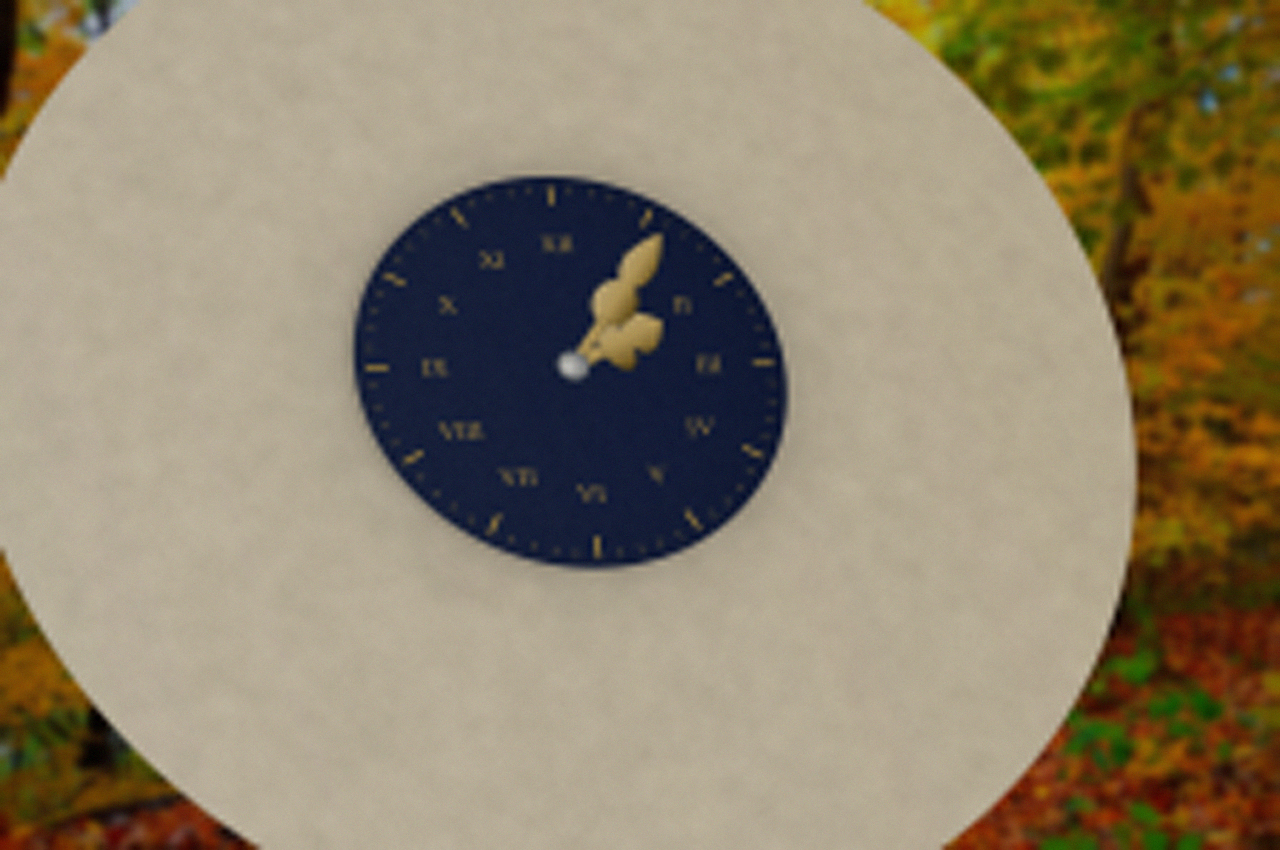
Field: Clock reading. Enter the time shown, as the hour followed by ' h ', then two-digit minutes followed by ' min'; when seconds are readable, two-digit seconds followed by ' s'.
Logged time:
2 h 06 min
